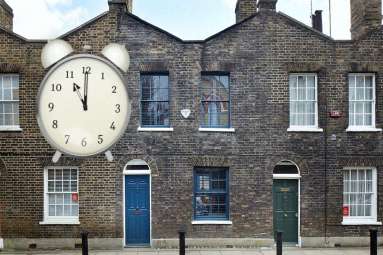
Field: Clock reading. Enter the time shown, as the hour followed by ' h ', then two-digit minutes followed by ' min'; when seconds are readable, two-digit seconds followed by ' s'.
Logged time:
11 h 00 min
